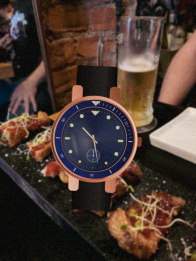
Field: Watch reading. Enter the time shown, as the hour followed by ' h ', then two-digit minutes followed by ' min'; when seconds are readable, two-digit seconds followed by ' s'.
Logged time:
10 h 28 min
